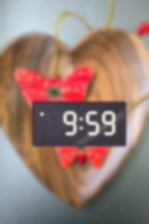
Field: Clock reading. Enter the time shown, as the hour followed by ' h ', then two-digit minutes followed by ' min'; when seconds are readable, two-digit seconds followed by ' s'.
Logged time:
9 h 59 min
